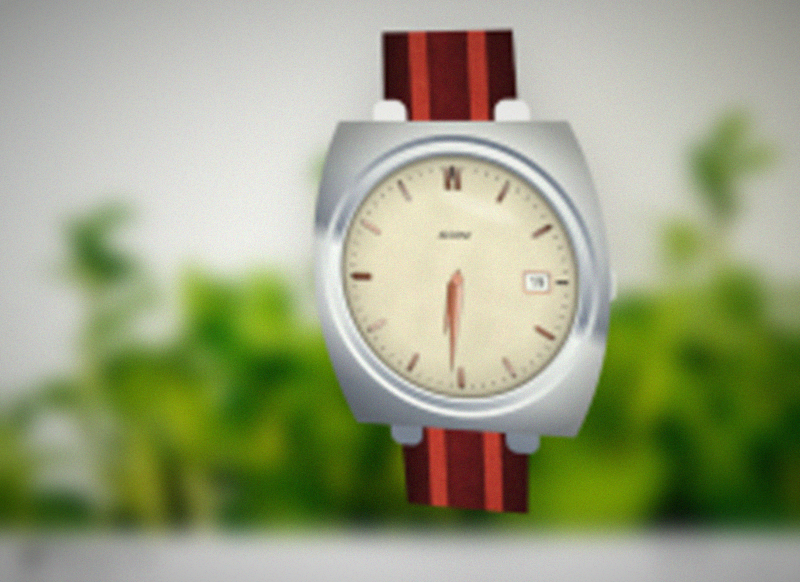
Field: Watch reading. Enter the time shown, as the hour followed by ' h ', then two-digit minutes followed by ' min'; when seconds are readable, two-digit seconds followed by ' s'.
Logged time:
6 h 31 min
